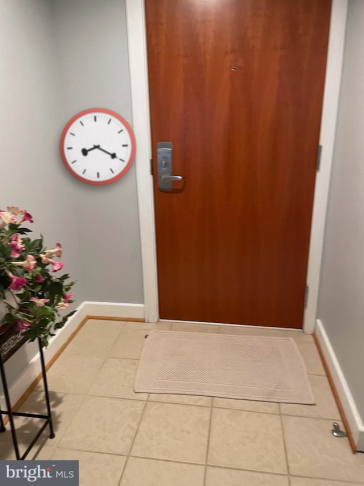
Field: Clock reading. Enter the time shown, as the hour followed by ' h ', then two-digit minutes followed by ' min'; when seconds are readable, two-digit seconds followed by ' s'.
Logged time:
8 h 20 min
